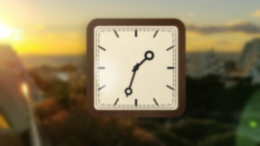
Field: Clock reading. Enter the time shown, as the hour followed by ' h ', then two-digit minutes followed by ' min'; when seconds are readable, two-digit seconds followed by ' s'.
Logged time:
1 h 33 min
